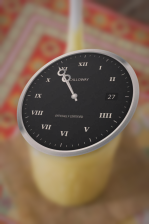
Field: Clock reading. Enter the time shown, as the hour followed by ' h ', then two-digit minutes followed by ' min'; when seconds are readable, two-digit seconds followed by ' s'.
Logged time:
10 h 54 min
